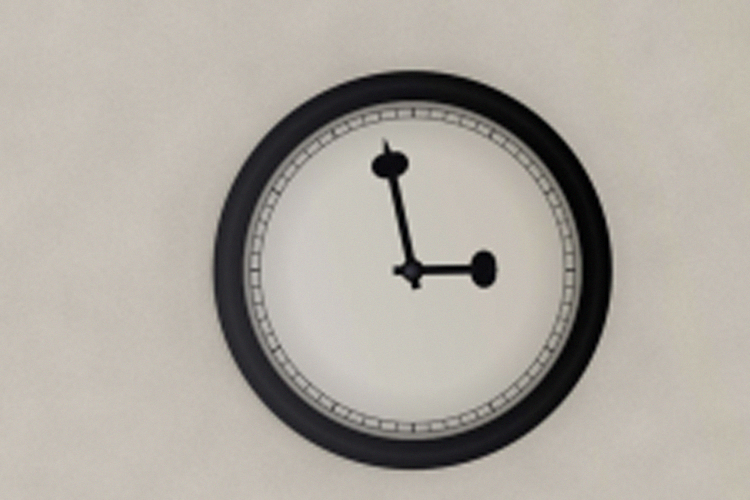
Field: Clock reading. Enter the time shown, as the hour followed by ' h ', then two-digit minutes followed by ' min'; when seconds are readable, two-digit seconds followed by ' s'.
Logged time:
2 h 58 min
